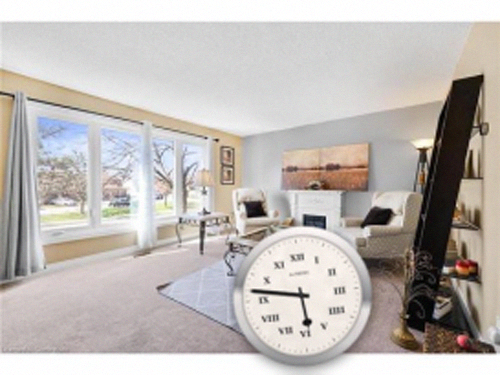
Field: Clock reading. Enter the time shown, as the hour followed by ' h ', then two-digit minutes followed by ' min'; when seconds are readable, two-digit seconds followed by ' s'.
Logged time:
5 h 47 min
